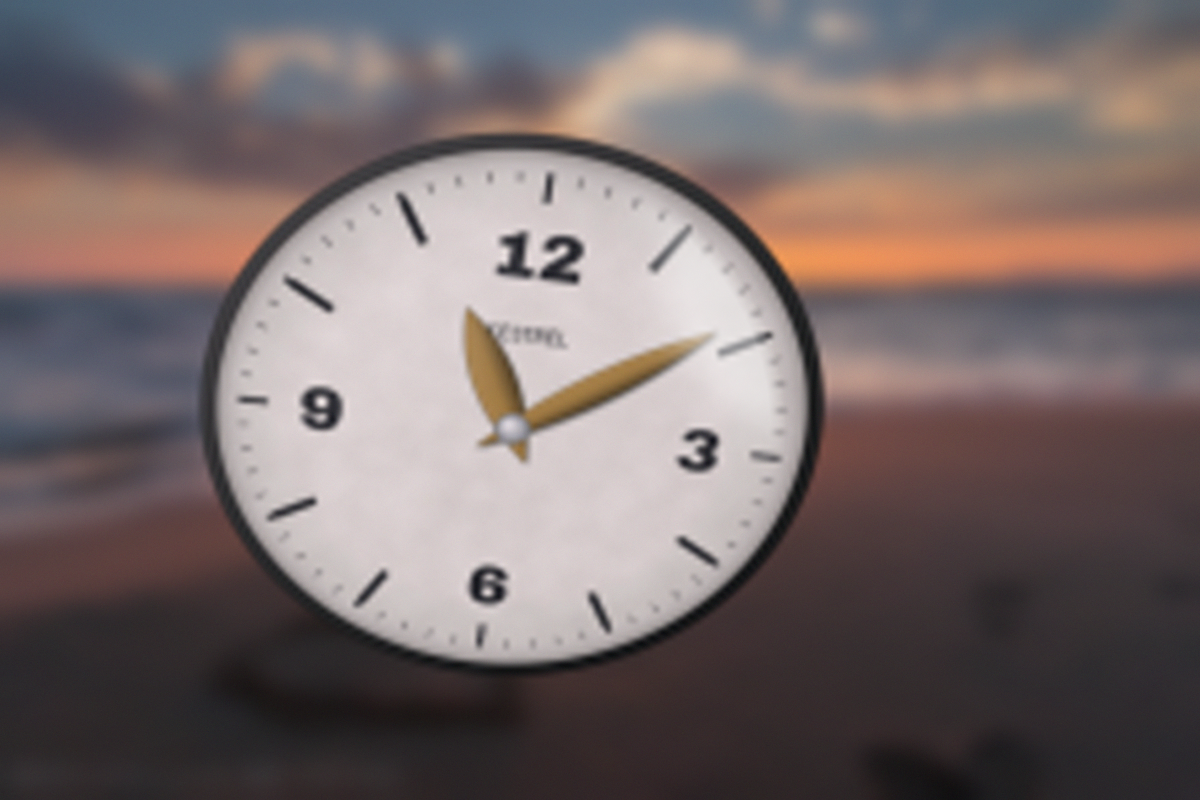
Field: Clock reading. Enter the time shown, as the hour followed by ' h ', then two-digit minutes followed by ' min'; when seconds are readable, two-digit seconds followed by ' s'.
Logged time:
11 h 09 min
